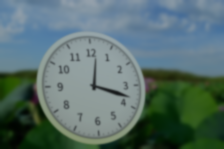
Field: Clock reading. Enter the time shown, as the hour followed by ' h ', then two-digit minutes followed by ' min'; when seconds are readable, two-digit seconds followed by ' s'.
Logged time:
12 h 18 min
